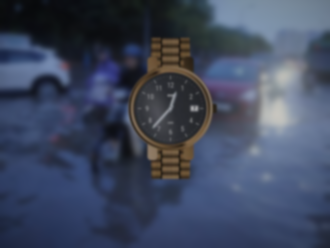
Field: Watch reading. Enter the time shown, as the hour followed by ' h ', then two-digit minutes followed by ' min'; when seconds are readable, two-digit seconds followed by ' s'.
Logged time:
12 h 37 min
